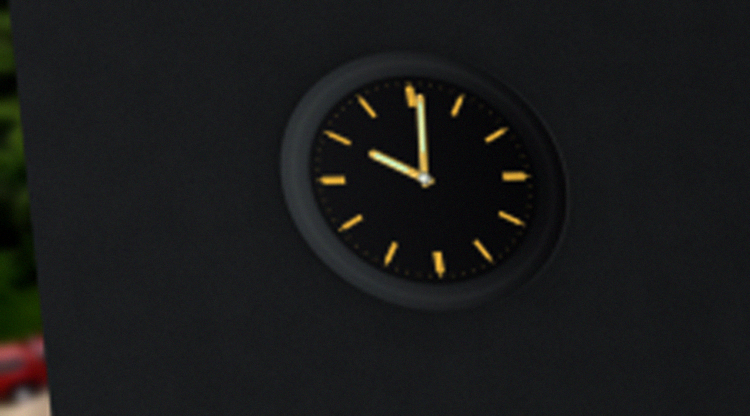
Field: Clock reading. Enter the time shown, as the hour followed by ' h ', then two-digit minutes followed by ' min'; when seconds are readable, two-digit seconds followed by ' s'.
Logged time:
10 h 01 min
